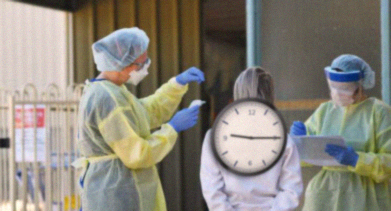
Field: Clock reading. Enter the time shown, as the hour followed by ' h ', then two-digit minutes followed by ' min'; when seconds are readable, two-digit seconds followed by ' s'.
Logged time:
9 h 15 min
